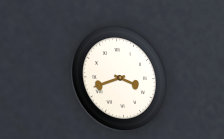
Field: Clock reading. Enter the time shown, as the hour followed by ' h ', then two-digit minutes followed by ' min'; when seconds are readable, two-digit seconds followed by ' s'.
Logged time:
3 h 42 min
